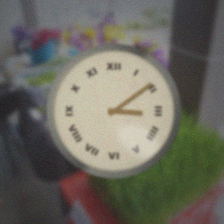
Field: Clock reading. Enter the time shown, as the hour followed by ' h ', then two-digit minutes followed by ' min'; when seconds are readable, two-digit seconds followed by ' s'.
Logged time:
3 h 09 min
